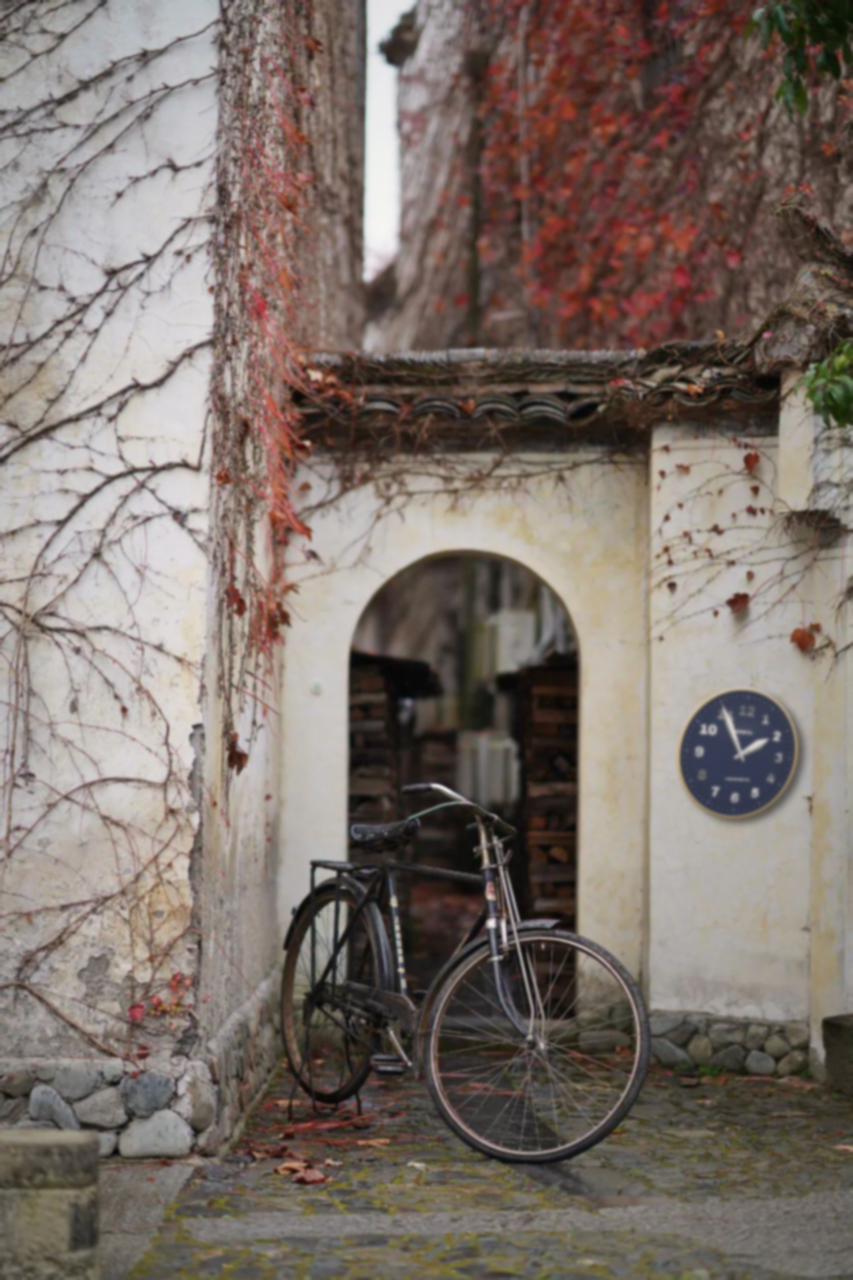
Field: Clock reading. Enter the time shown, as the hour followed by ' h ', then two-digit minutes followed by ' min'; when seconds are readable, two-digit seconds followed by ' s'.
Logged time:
1 h 55 min
